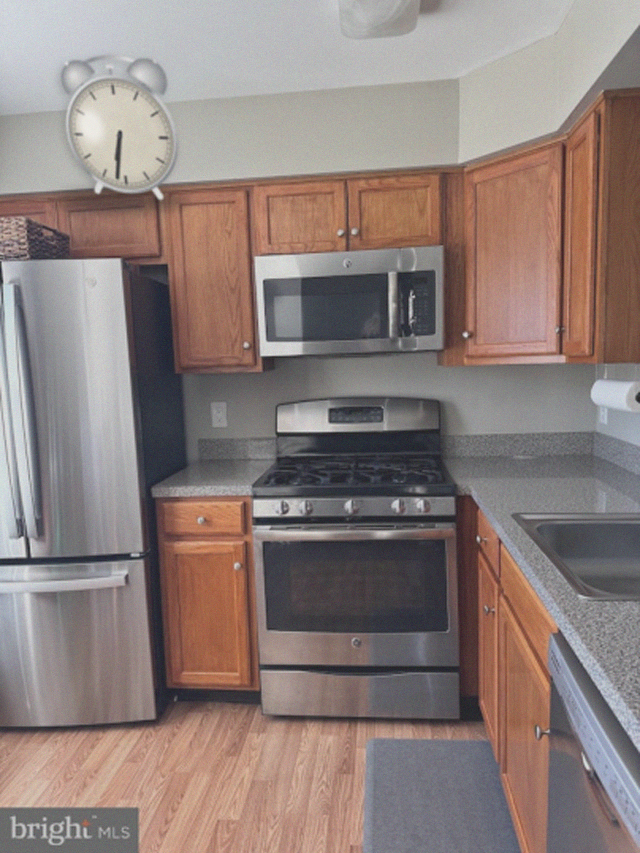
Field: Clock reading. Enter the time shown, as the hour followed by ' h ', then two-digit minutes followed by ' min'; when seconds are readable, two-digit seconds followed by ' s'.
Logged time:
6 h 32 min
